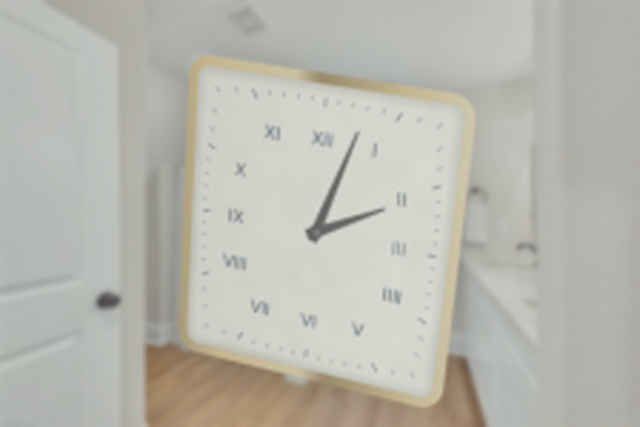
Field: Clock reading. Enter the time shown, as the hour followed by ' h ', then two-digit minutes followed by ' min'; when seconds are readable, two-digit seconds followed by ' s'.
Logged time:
2 h 03 min
